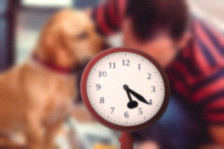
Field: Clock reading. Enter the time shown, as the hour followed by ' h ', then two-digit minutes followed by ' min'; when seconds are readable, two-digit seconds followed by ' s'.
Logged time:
5 h 21 min
